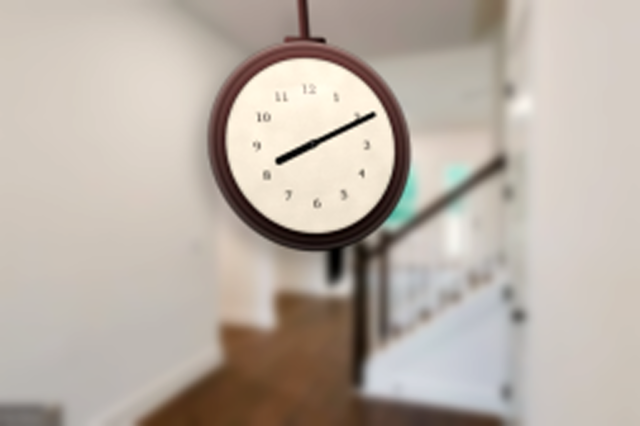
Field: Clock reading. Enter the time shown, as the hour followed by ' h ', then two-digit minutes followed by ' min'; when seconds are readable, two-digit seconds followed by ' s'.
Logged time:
8 h 11 min
